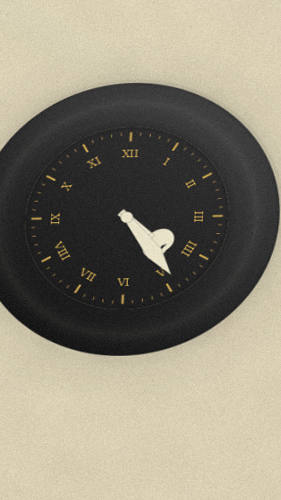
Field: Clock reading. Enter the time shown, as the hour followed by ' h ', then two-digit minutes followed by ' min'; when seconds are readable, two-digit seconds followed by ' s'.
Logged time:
4 h 24 min
